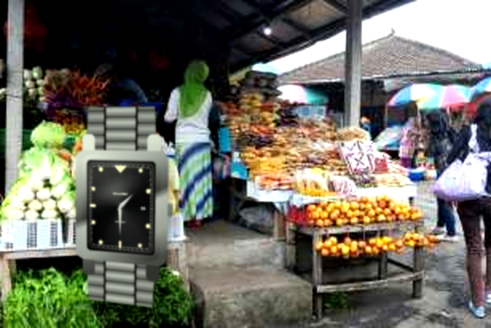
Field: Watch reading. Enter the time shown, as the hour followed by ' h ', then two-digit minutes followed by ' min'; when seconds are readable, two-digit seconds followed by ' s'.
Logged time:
1 h 30 min
